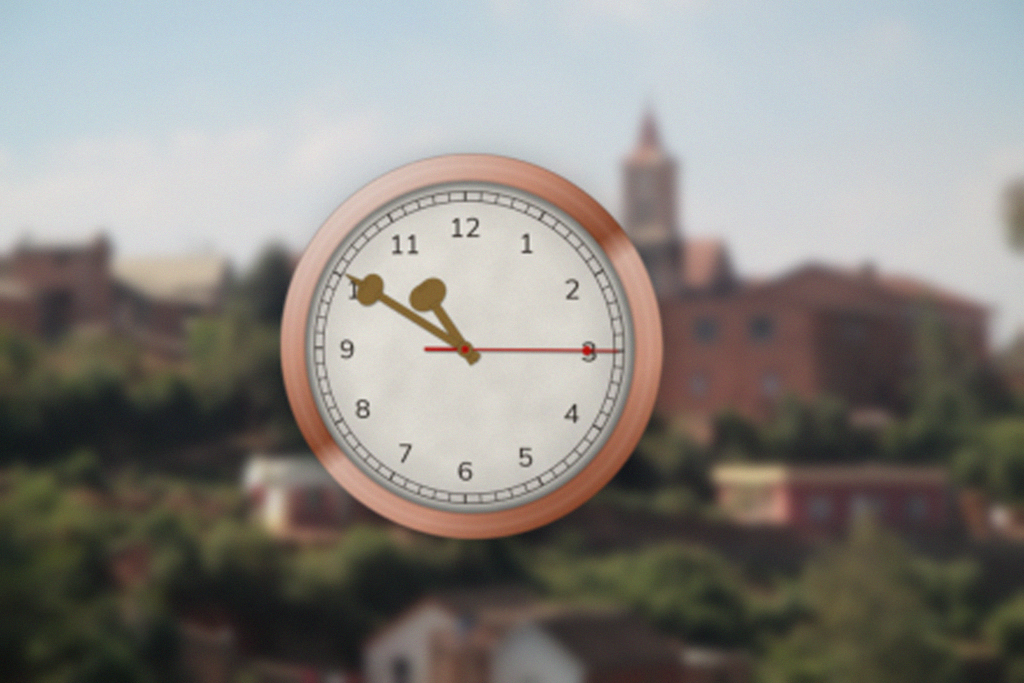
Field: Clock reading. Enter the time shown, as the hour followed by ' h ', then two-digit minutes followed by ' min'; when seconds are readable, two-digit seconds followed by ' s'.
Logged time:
10 h 50 min 15 s
